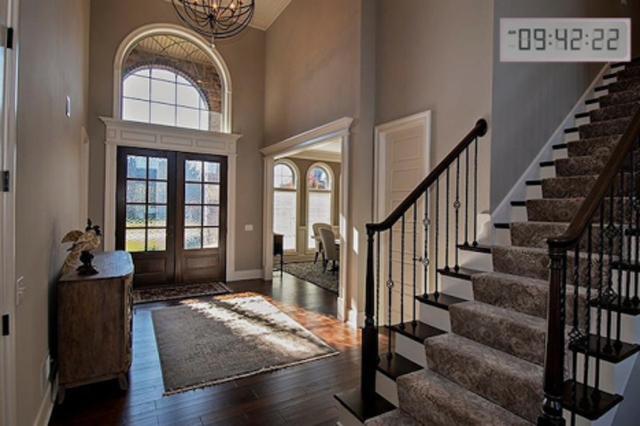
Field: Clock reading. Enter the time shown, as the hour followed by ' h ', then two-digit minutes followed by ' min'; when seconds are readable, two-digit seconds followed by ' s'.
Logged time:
9 h 42 min 22 s
